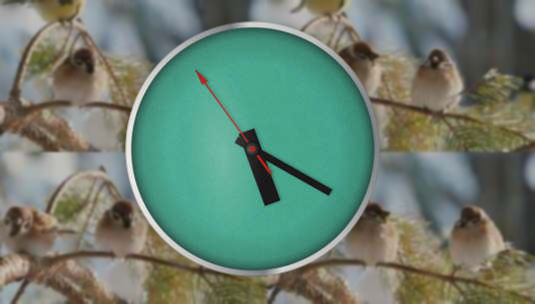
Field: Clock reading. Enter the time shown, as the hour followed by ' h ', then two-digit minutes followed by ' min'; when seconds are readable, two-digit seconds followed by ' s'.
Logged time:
5 h 19 min 54 s
